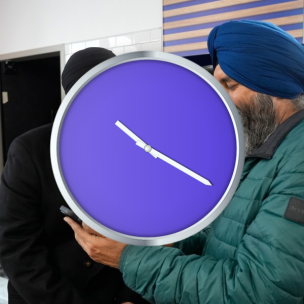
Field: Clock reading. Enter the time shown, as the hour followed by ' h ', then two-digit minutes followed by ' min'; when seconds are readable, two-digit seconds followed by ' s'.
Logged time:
10 h 20 min
